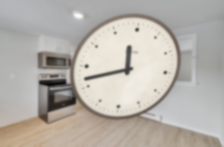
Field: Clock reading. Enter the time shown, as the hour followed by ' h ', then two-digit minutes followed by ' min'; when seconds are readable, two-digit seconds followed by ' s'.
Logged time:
11 h 42 min
